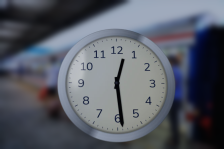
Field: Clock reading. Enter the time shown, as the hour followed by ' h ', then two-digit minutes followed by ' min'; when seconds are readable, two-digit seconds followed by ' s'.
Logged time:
12 h 29 min
